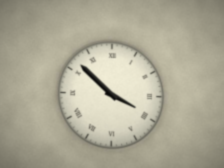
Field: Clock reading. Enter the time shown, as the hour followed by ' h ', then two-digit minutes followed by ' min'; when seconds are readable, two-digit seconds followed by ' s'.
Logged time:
3 h 52 min
